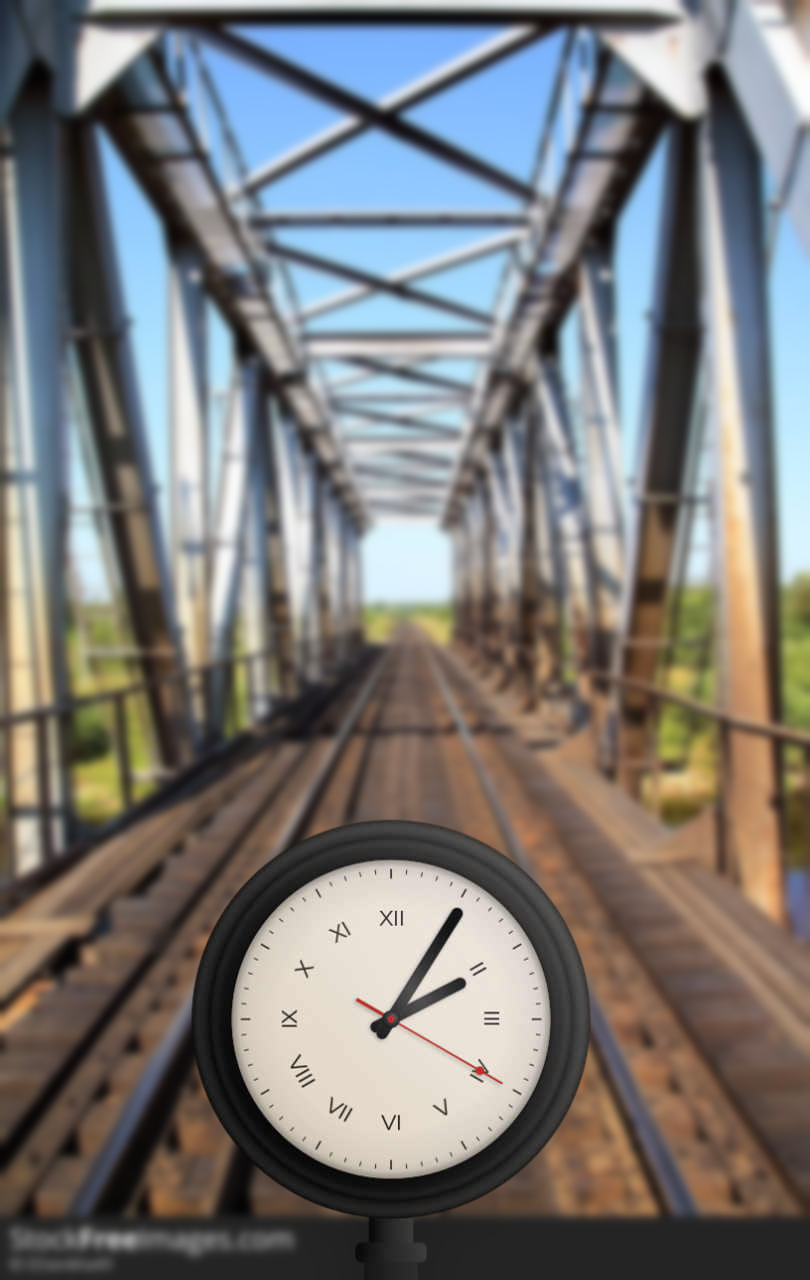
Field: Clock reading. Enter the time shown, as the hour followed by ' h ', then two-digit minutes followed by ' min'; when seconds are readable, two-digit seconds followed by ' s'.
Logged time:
2 h 05 min 20 s
